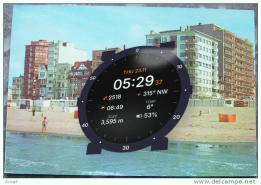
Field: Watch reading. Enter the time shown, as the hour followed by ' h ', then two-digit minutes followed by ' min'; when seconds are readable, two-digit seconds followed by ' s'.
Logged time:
5 h 29 min
